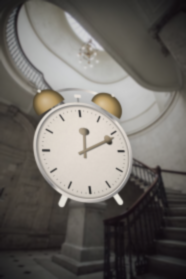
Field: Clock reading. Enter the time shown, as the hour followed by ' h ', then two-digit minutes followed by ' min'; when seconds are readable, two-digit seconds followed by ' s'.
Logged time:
12 h 11 min
